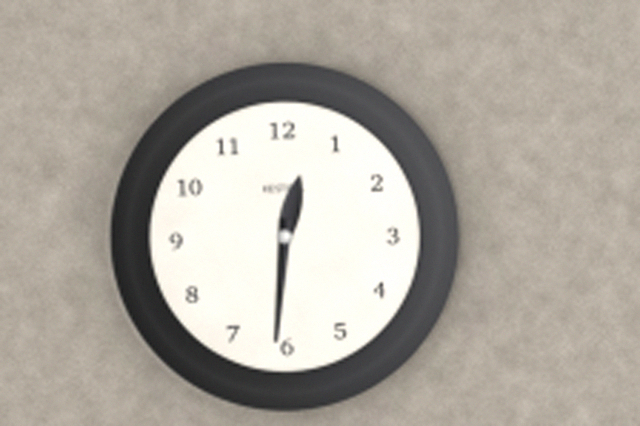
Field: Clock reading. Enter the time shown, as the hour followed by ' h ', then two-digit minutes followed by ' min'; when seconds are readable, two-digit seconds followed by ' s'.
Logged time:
12 h 31 min
